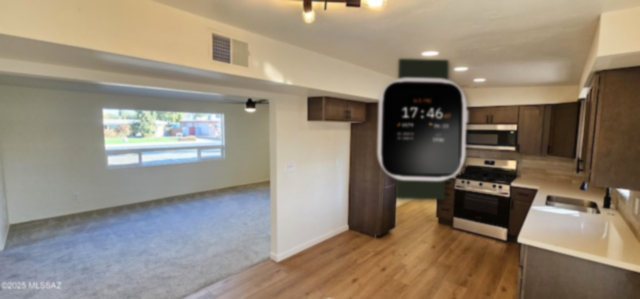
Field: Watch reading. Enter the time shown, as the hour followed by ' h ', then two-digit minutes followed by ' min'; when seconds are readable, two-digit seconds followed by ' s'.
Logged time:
17 h 46 min
